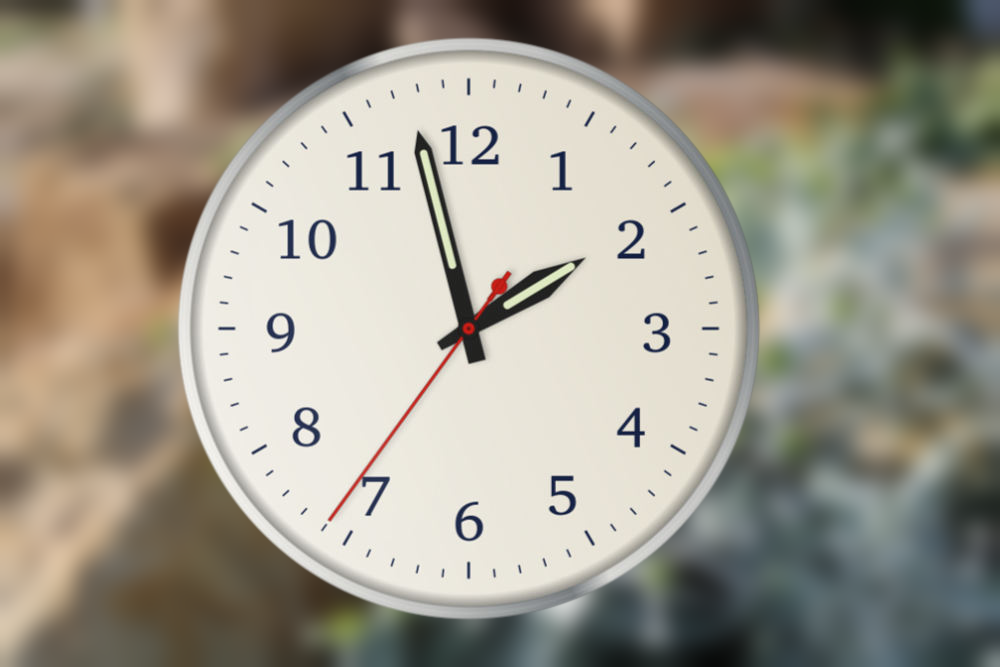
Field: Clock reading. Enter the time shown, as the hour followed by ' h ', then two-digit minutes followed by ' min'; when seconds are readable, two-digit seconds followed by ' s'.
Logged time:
1 h 57 min 36 s
